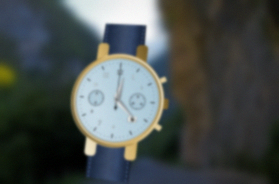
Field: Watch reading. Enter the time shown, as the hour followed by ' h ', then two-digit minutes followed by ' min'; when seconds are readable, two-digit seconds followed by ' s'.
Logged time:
12 h 22 min
